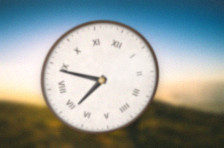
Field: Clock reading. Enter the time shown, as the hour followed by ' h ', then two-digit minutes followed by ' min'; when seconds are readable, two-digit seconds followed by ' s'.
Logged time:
6 h 44 min
